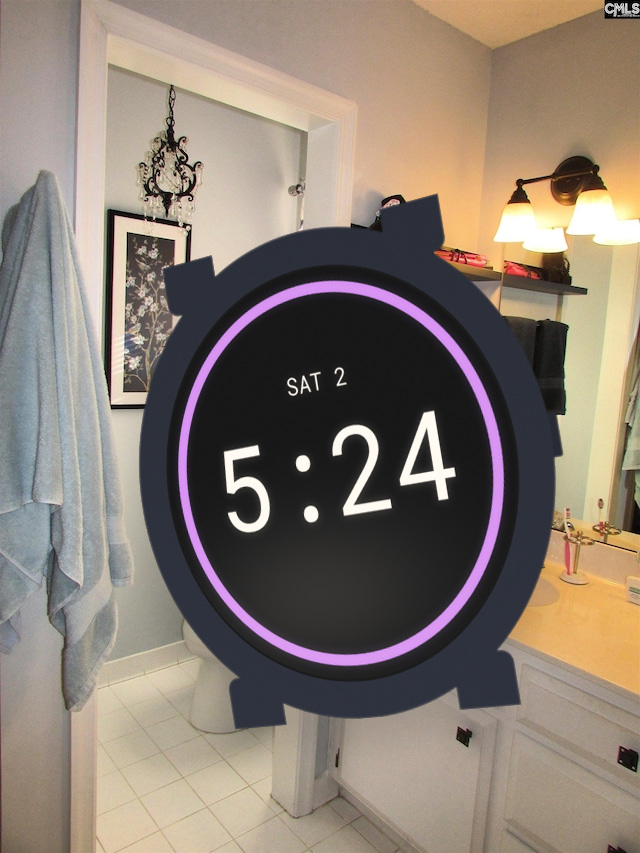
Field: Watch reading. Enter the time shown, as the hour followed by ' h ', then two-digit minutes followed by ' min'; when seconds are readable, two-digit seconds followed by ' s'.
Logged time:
5 h 24 min
